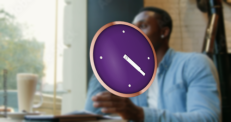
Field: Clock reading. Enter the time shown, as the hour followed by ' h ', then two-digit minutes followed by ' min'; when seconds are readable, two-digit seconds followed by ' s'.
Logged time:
4 h 22 min
